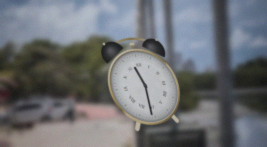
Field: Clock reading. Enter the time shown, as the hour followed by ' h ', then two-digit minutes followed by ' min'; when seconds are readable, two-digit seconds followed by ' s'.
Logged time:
11 h 31 min
